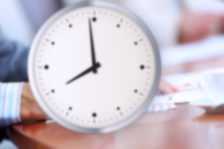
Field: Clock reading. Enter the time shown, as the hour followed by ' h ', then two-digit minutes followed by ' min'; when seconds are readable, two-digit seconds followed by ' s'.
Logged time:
7 h 59 min
